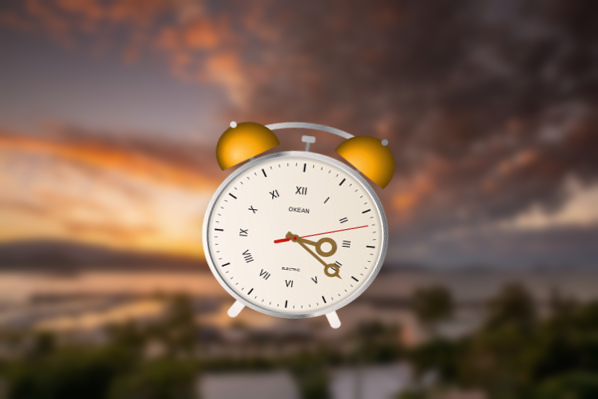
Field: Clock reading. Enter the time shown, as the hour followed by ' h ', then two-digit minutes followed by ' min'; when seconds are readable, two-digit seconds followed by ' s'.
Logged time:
3 h 21 min 12 s
